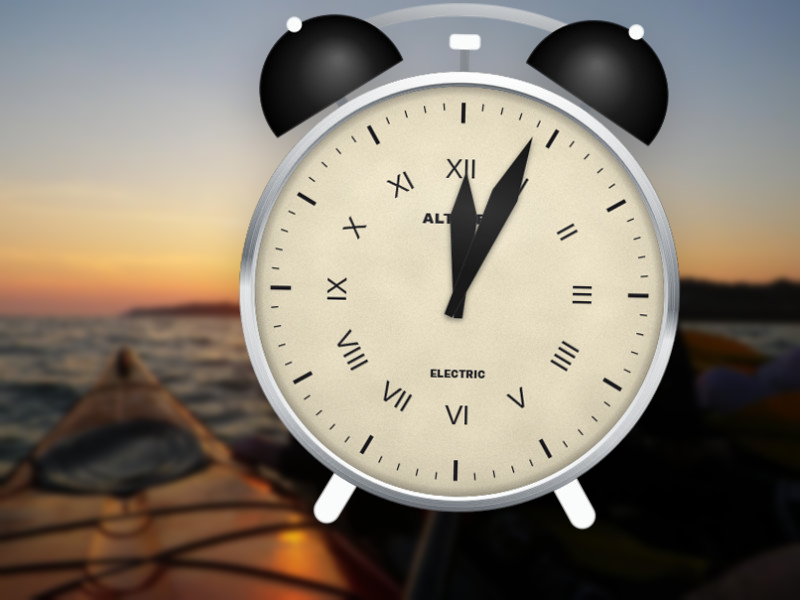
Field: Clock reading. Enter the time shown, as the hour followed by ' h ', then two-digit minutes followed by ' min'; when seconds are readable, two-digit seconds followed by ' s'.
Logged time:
12 h 04 min
